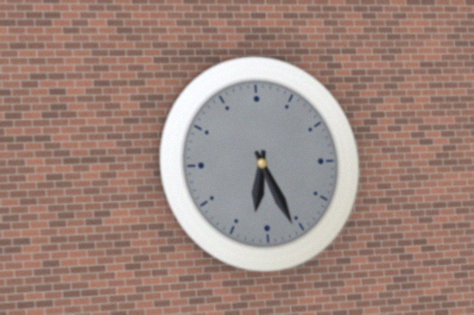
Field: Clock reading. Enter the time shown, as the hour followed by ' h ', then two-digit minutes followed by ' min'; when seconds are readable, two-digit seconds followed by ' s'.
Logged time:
6 h 26 min
